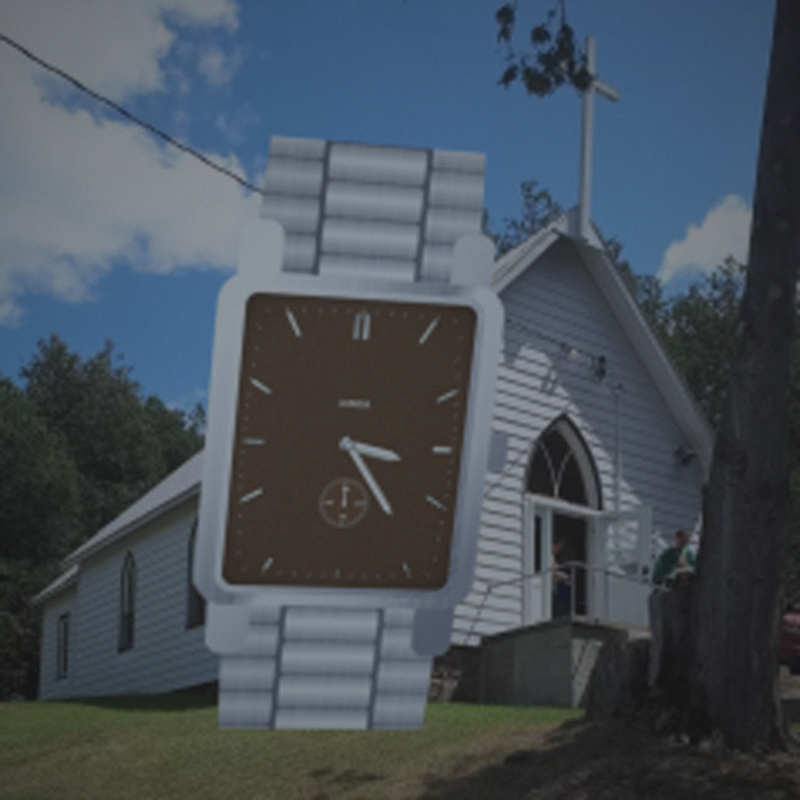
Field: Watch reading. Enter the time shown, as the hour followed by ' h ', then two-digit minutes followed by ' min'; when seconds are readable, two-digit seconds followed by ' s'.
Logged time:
3 h 24 min
